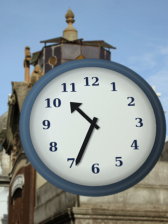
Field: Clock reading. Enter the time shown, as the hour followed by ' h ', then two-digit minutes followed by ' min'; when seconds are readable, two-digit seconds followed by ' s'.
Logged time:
10 h 34 min
